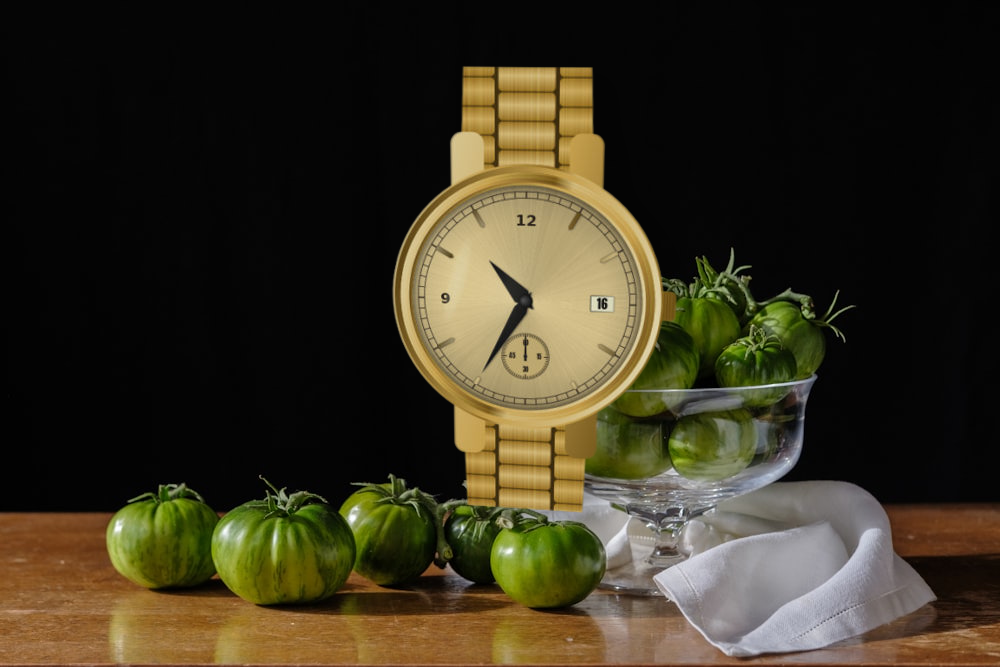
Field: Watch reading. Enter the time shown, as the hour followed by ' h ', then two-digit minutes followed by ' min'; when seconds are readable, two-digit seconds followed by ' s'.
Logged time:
10 h 35 min
